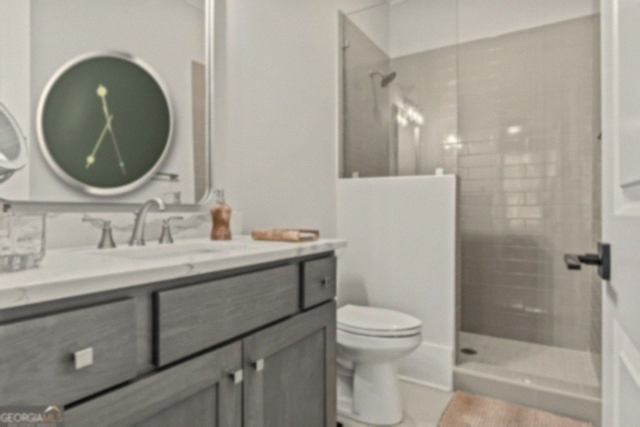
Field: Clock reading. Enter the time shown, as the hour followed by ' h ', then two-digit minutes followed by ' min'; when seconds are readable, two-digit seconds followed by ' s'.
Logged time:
11 h 34 min 27 s
